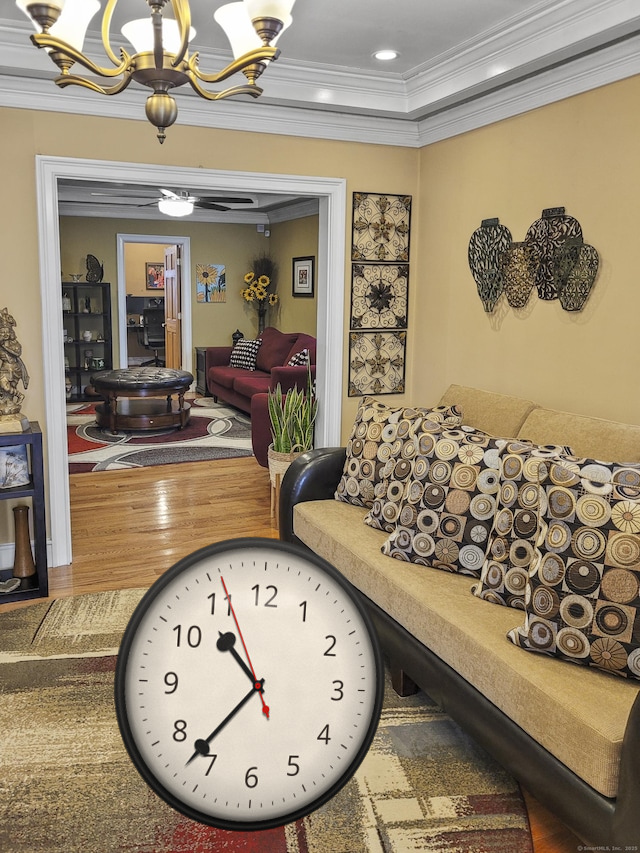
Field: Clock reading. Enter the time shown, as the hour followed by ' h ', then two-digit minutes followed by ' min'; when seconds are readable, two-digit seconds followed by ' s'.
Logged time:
10 h 36 min 56 s
